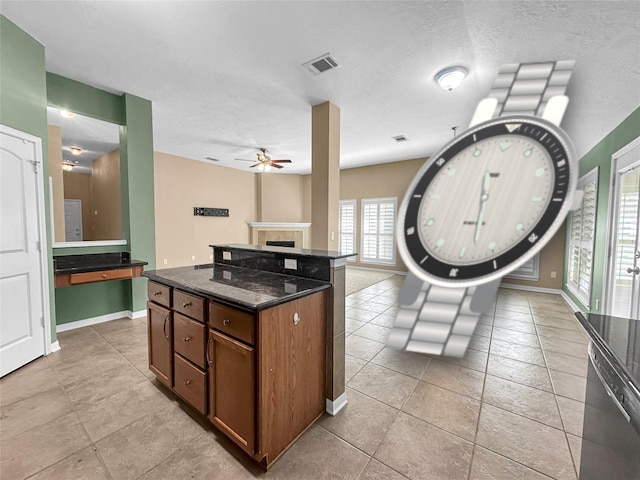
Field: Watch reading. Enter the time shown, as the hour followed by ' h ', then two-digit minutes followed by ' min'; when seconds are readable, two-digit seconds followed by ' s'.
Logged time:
11 h 28 min
